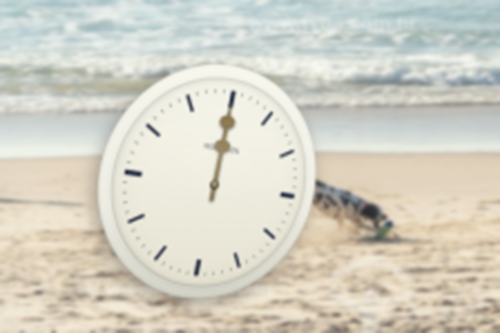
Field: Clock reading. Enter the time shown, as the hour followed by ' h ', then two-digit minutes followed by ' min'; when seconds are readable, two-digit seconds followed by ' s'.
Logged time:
12 h 00 min
